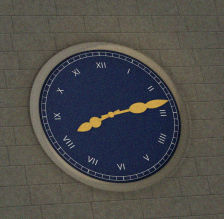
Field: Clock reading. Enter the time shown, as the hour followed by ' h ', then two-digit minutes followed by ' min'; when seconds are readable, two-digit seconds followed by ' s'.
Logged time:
8 h 13 min
